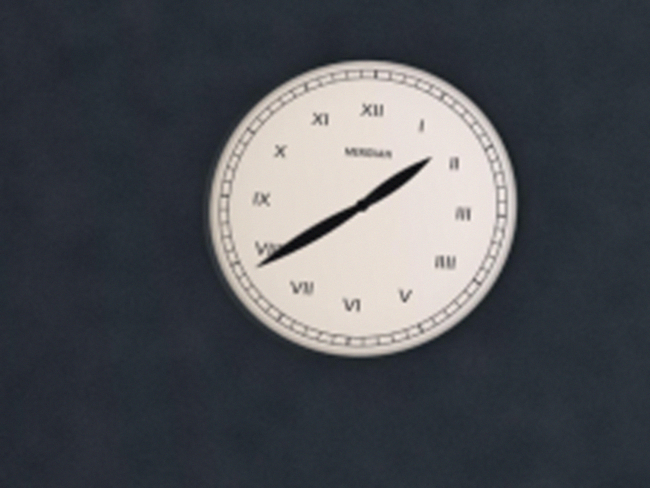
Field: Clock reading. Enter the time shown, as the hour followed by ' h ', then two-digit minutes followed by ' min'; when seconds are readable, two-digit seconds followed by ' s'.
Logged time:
1 h 39 min
